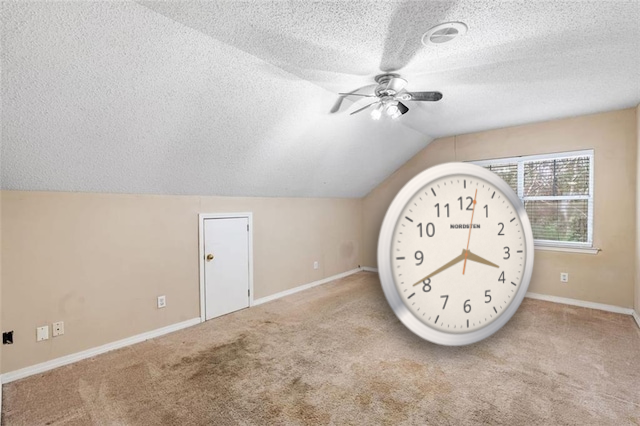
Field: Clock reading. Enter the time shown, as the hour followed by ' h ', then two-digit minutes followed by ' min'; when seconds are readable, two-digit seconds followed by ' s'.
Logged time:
3 h 41 min 02 s
